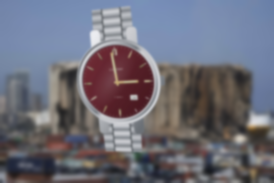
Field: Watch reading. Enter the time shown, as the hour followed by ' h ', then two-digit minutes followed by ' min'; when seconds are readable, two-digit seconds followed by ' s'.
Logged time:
2 h 59 min
